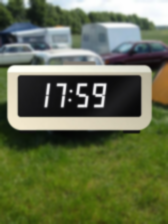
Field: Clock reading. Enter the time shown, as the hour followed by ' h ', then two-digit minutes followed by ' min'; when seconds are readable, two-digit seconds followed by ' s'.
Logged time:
17 h 59 min
